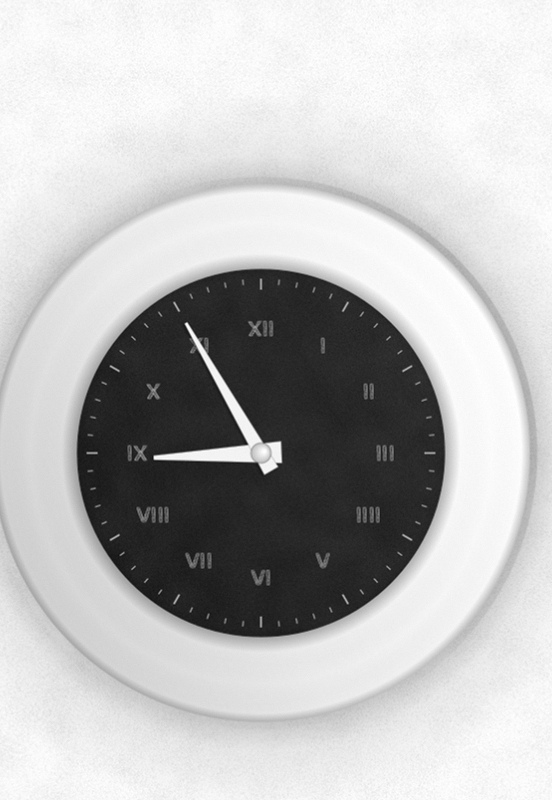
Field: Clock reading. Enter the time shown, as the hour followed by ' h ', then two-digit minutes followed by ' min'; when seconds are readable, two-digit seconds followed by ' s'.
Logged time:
8 h 55 min
